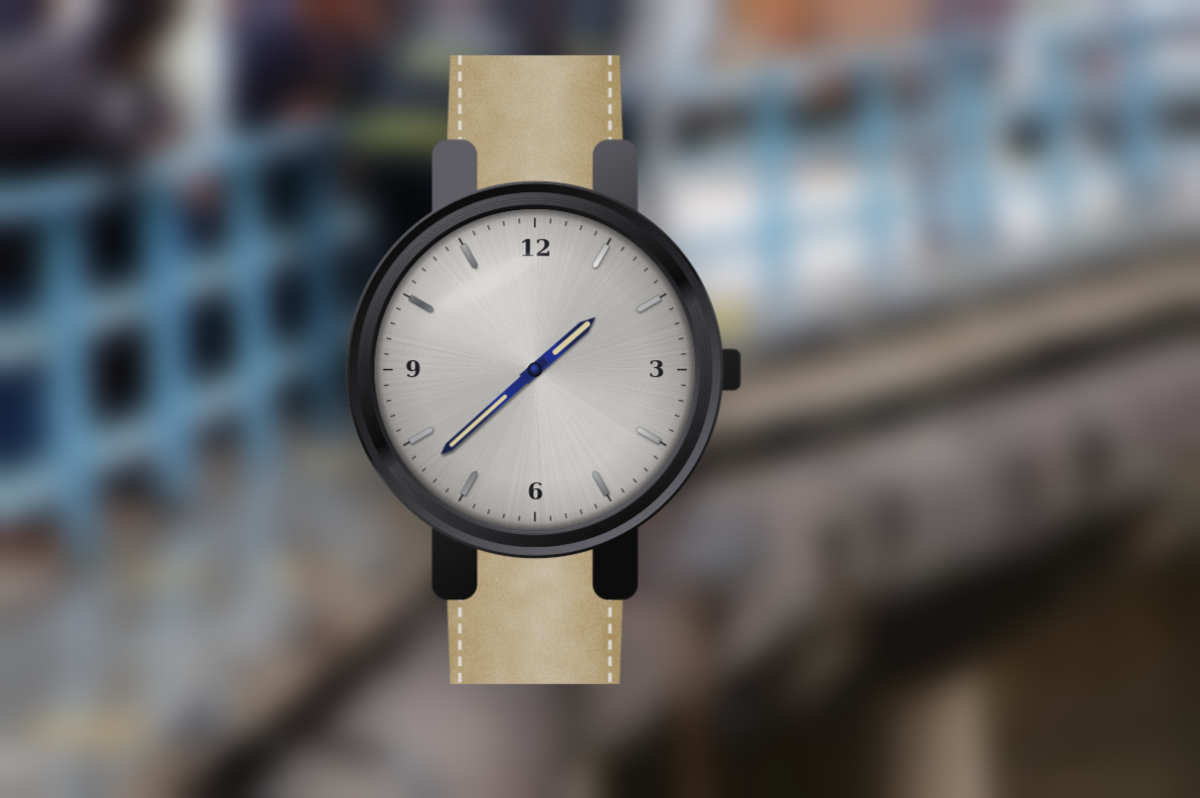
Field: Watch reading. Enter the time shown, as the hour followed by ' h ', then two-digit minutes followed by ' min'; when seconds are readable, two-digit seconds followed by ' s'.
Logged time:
1 h 38 min
